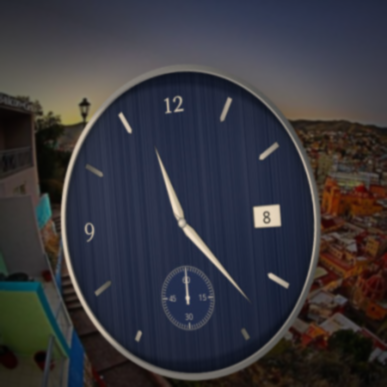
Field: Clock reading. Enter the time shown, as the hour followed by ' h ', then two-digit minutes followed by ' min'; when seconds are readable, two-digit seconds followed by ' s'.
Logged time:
11 h 23 min
